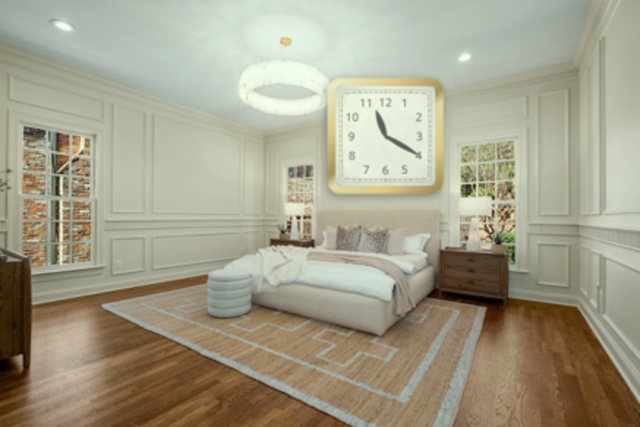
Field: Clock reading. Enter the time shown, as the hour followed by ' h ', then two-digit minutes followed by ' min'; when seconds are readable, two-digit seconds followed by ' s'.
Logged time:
11 h 20 min
